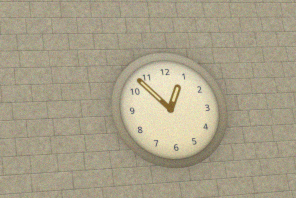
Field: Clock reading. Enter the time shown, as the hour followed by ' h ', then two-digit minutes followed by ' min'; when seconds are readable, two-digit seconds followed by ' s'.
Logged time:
12 h 53 min
